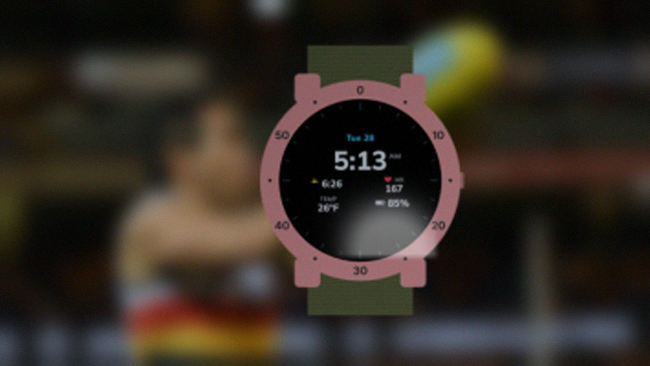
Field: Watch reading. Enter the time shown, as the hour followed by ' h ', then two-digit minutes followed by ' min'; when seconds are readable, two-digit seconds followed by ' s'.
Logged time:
5 h 13 min
